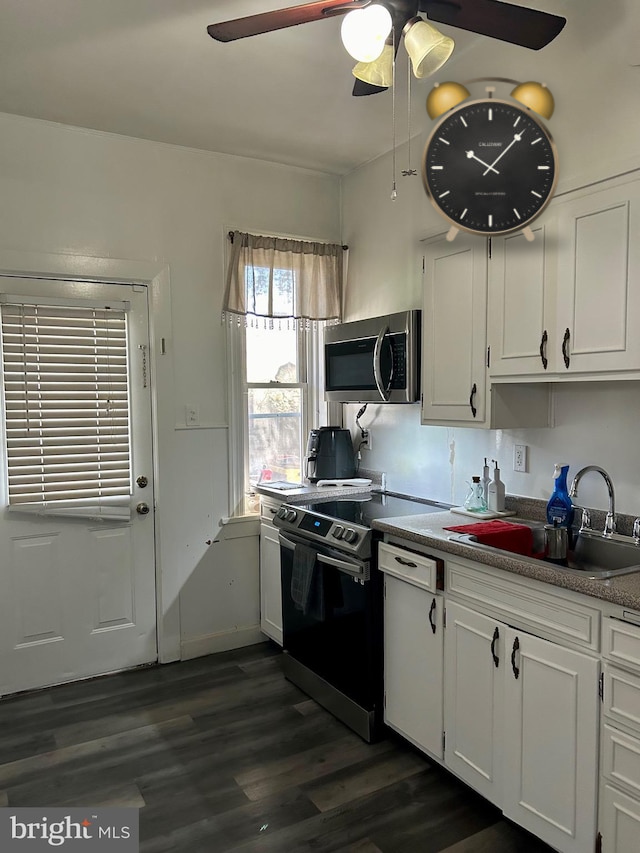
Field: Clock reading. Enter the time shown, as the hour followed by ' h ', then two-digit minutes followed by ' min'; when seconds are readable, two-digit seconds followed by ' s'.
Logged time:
10 h 07 min
